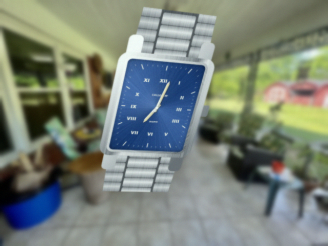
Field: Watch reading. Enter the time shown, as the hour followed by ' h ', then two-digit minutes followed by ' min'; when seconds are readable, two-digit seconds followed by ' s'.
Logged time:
7 h 02 min
